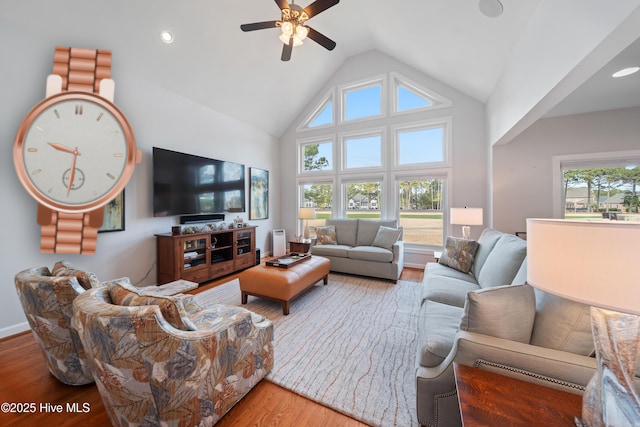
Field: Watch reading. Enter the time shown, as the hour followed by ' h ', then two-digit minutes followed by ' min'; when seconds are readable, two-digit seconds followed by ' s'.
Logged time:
9 h 31 min
